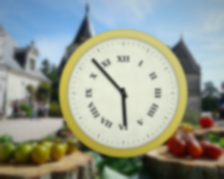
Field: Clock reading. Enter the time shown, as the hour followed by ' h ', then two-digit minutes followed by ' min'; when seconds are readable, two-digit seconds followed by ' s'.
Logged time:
5 h 53 min
